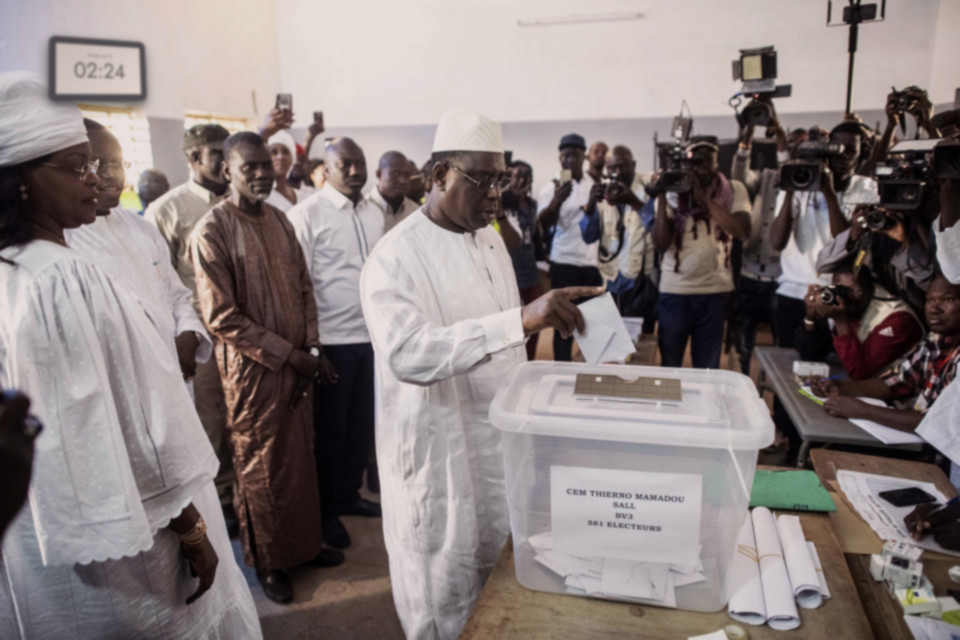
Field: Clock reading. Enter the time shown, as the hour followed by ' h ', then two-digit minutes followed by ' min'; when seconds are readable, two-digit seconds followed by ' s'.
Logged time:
2 h 24 min
